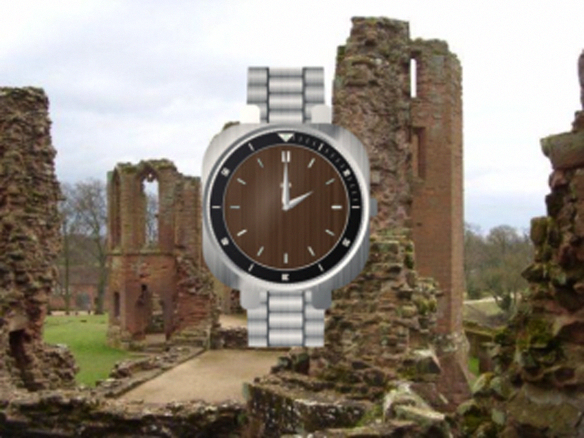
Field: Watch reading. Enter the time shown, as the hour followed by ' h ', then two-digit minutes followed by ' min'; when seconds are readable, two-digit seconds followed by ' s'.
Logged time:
2 h 00 min
